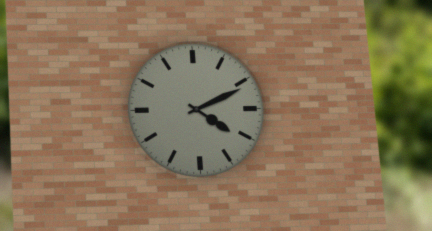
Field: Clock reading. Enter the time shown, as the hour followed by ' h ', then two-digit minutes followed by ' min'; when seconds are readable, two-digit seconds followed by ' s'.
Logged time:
4 h 11 min
